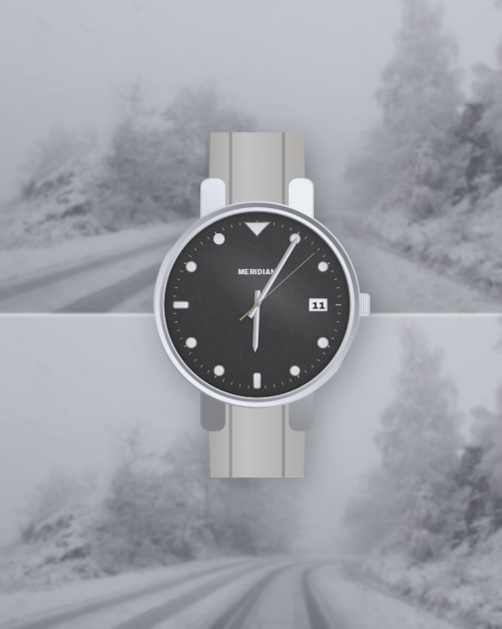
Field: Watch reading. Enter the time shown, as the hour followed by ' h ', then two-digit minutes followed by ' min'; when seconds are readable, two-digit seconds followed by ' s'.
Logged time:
6 h 05 min 08 s
